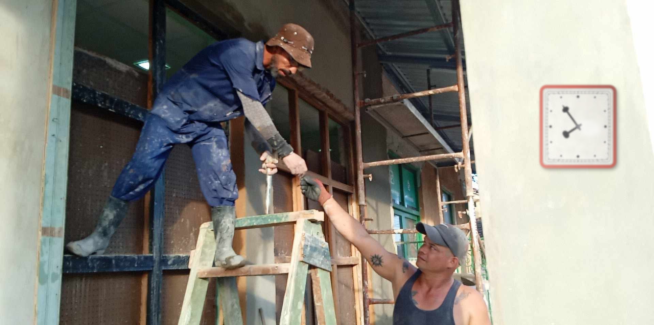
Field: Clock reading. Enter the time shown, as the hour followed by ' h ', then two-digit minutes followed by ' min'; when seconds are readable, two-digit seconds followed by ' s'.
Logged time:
7 h 54 min
